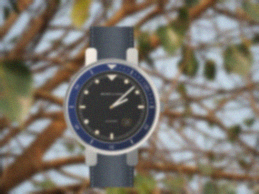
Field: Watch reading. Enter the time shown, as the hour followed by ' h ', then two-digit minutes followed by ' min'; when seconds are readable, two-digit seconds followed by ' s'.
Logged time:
2 h 08 min
